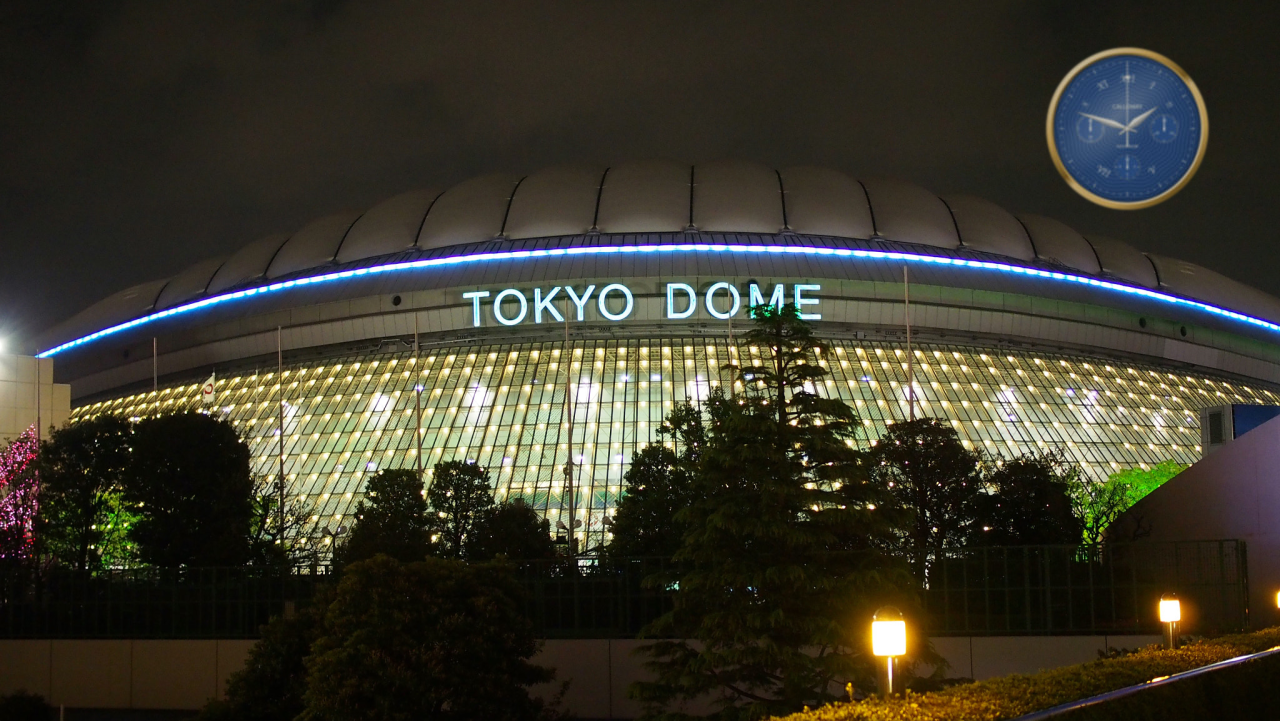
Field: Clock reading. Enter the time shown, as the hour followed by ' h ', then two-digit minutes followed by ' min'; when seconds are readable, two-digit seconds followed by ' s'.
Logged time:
1 h 48 min
